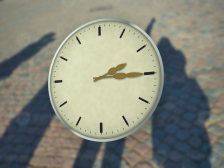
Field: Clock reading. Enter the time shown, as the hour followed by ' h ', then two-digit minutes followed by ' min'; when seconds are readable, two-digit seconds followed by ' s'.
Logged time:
2 h 15 min
